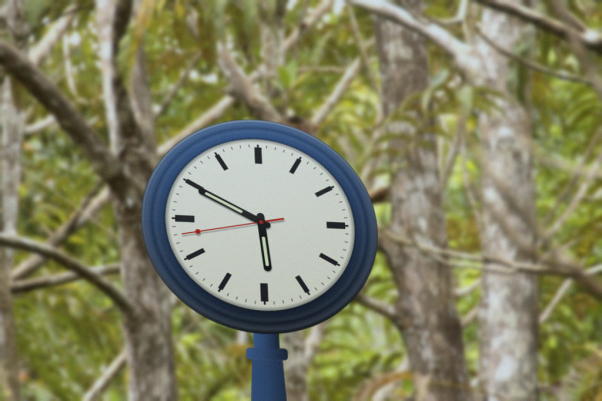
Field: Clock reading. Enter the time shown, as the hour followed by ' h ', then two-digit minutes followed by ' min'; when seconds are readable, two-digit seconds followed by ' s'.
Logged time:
5 h 49 min 43 s
